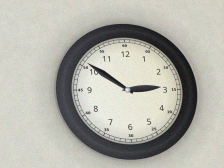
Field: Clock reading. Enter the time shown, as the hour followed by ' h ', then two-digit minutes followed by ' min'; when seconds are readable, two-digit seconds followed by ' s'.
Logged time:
2 h 51 min
